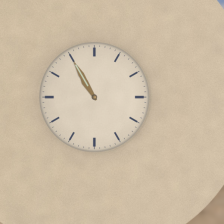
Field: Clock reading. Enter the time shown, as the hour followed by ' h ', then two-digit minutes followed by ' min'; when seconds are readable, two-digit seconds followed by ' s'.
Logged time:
10 h 55 min
